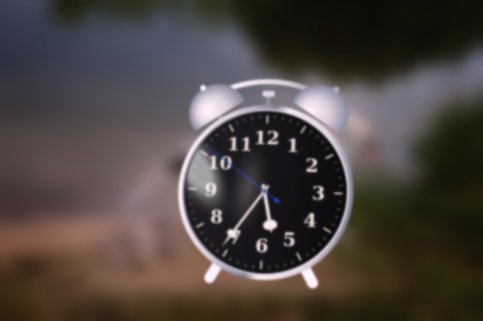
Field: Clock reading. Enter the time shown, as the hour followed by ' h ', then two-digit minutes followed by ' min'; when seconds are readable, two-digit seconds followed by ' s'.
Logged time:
5 h 35 min 51 s
